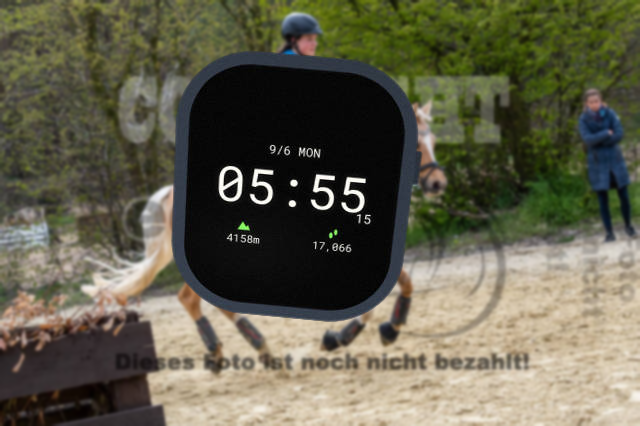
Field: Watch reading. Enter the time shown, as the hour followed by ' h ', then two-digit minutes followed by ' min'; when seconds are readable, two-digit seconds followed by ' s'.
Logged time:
5 h 55 min 15 s
